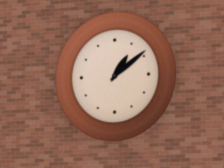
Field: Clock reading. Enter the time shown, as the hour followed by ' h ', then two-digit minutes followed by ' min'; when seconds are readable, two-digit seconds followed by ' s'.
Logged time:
1 h 09 min
